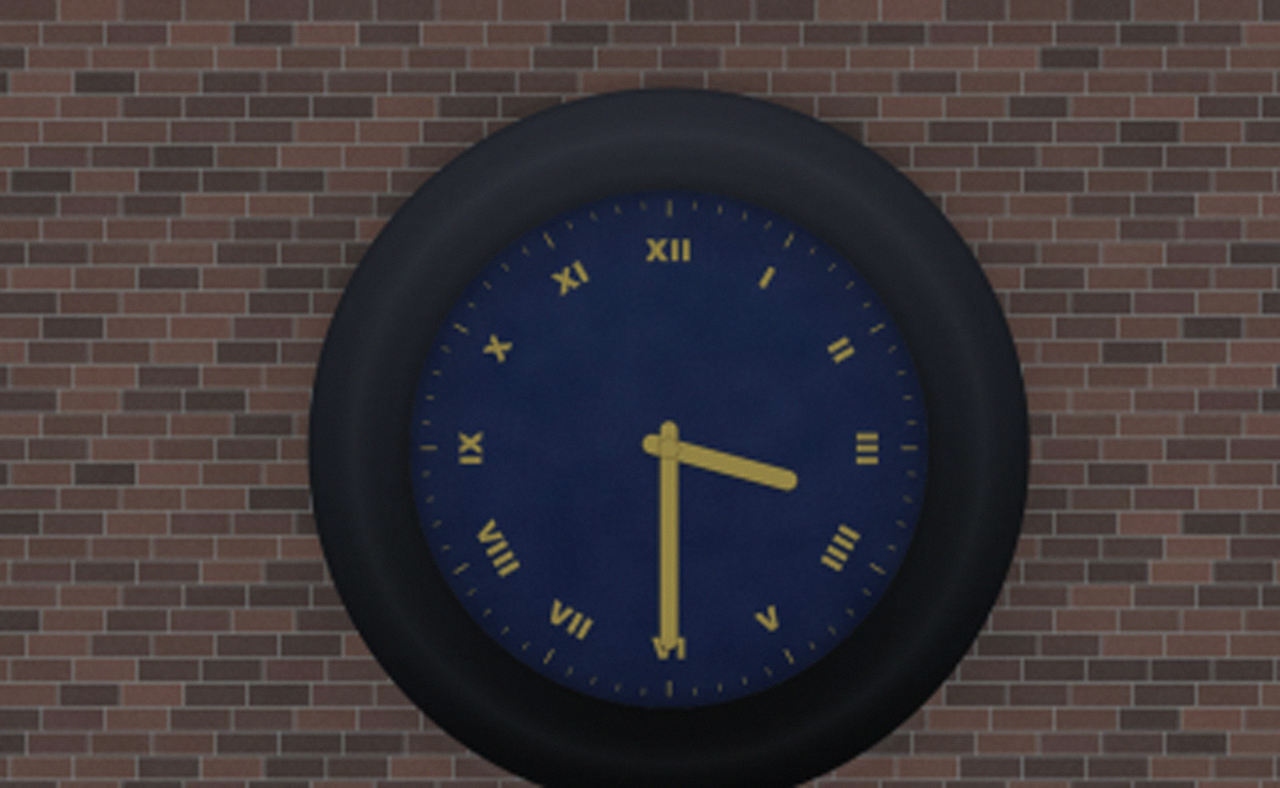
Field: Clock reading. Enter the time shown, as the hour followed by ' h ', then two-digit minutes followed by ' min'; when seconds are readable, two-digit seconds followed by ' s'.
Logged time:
3 h 30 min
